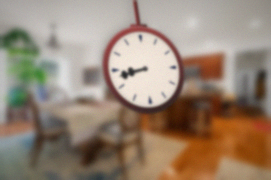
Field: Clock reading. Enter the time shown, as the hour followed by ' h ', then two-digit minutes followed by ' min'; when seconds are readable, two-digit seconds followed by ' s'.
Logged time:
8 h 43 min
